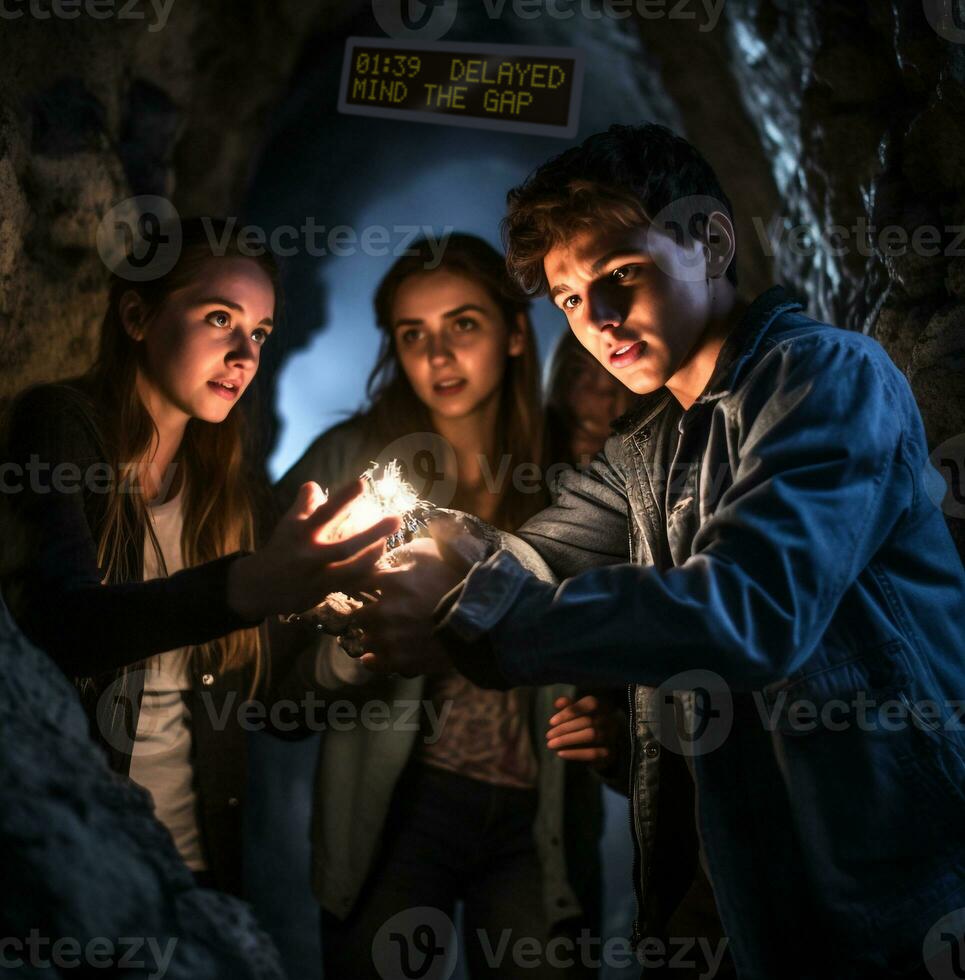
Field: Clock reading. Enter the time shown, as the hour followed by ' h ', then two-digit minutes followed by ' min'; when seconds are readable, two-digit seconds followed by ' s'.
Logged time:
1 h 39 min
